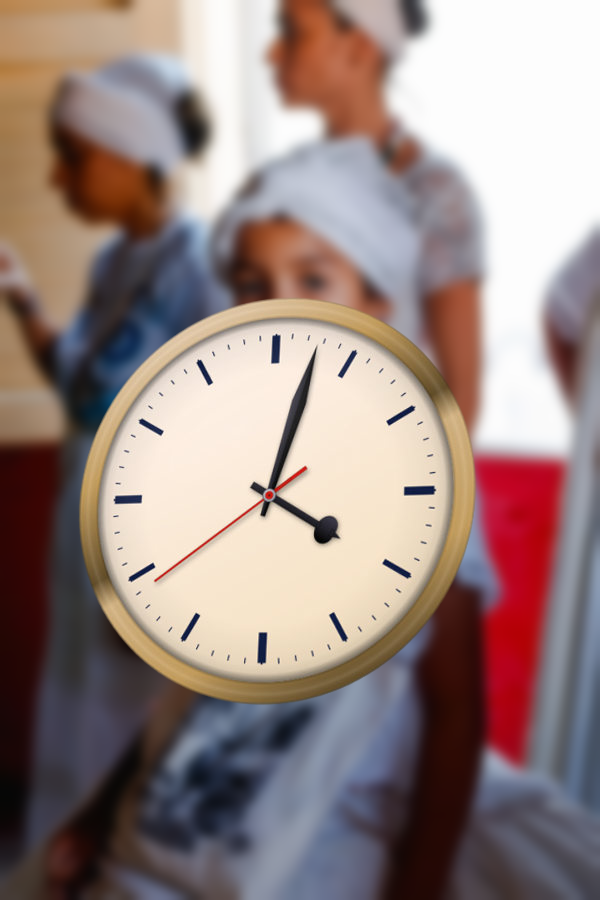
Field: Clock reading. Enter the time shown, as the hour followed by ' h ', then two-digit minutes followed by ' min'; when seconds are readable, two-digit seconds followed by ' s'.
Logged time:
4 h 02 min 39 s
